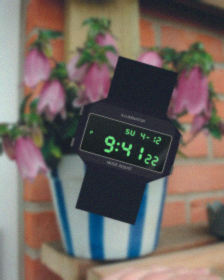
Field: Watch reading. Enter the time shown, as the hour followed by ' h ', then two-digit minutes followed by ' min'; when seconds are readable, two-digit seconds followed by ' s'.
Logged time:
9 h 41 min 22 s
